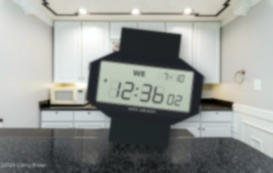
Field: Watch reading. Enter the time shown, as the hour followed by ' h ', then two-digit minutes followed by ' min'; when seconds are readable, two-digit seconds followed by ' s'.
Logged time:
12 h 36 min 02 s
